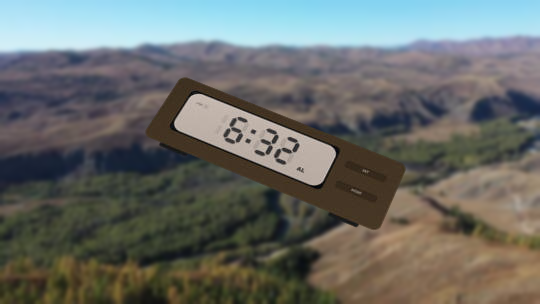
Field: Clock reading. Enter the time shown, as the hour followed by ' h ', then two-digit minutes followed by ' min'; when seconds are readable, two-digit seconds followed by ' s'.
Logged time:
6 h 32 min
